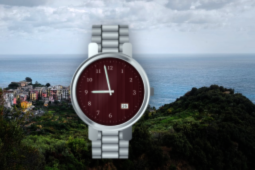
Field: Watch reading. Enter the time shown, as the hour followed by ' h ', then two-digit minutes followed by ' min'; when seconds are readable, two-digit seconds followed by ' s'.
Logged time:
8 h 58 min
